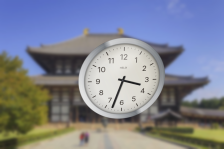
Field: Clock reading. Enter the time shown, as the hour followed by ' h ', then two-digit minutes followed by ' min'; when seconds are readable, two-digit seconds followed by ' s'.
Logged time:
3 h 33 min
